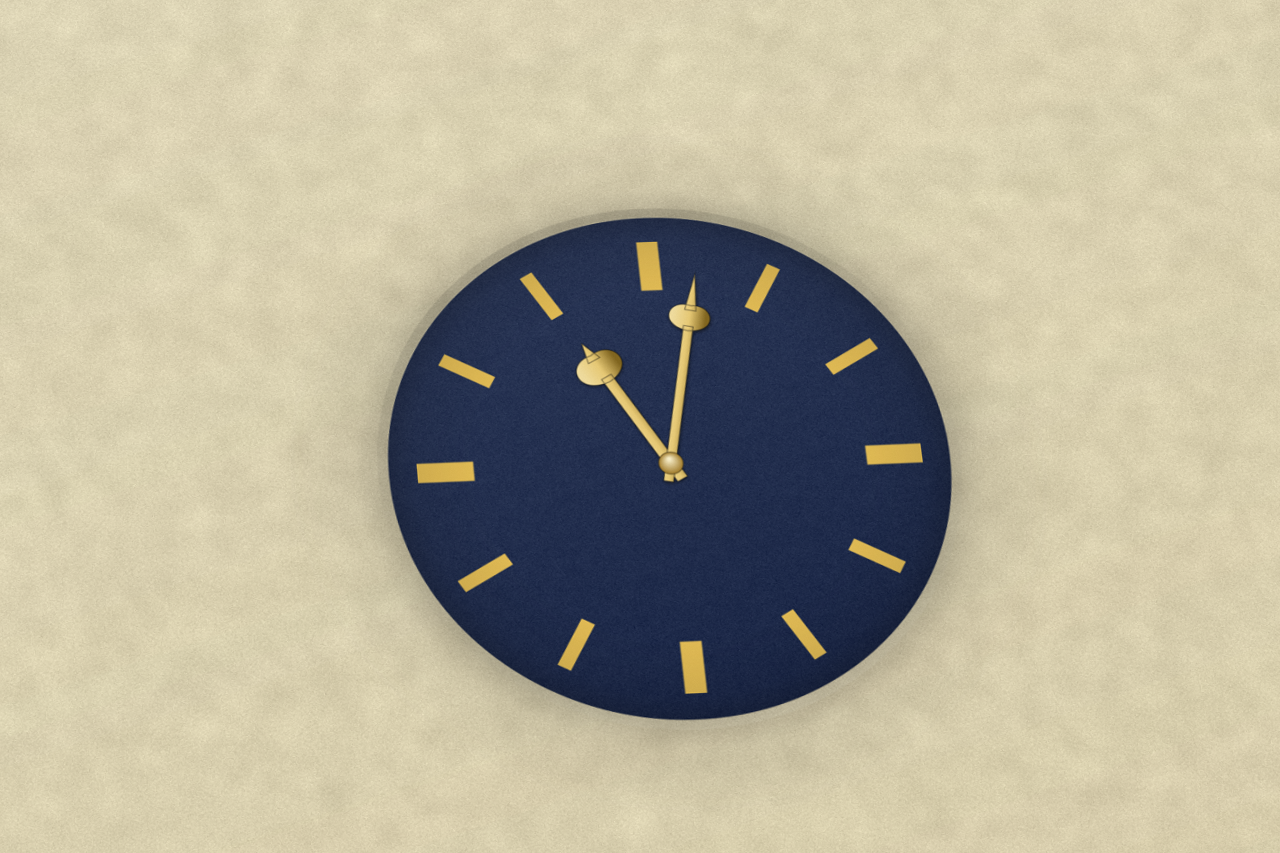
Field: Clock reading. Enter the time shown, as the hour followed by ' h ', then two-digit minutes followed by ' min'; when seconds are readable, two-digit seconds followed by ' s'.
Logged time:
11 h 02 min
